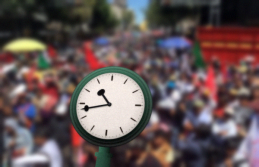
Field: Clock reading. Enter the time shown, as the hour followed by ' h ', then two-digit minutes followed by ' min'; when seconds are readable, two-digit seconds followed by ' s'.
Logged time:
10 h 43 min
